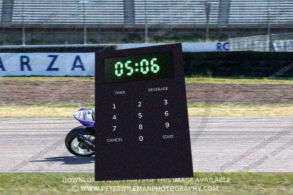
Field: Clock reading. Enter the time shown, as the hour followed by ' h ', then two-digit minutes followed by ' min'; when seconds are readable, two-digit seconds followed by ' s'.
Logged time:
5 h 06 min
